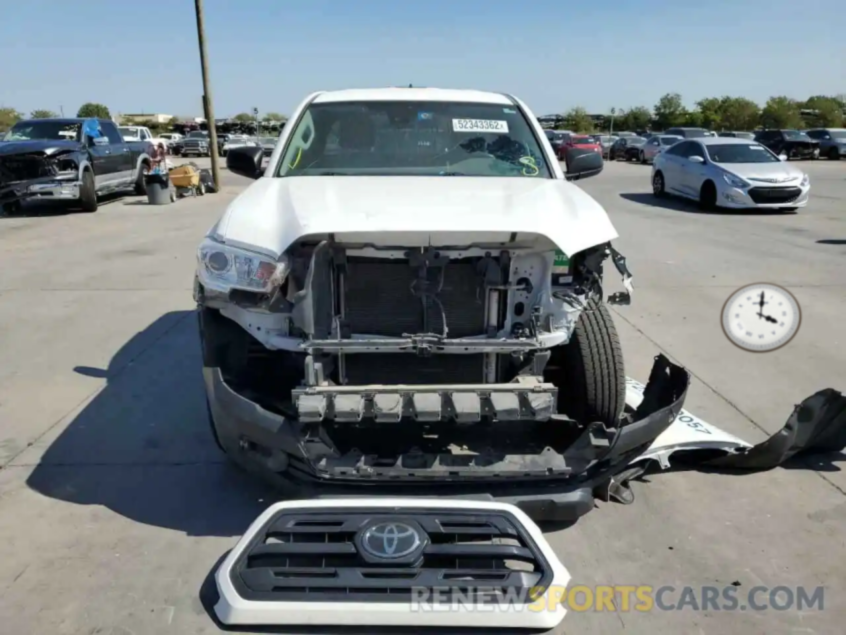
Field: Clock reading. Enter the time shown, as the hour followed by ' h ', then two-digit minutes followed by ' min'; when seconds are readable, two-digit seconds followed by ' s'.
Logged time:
4 h 01 min
